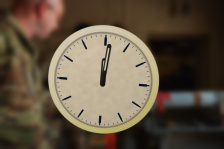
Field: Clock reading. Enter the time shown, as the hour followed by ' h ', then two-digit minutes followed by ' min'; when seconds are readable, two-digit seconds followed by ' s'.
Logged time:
12 h 01 min
